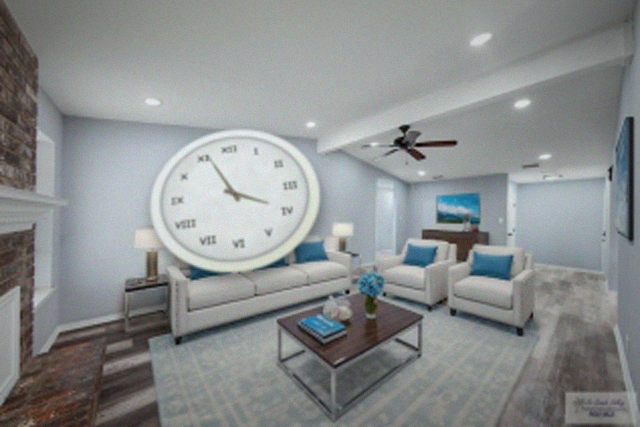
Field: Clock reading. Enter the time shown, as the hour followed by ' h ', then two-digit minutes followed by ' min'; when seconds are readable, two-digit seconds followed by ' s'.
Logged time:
3 h 56 min
